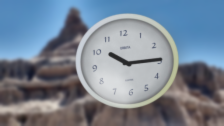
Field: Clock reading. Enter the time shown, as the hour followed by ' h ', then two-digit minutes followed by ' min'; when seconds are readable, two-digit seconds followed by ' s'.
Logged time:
10 h 15 min
